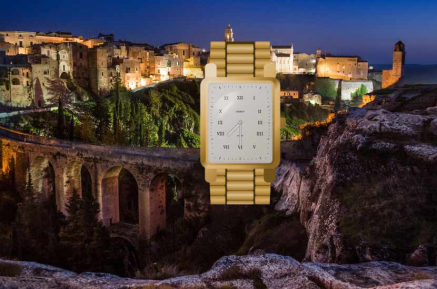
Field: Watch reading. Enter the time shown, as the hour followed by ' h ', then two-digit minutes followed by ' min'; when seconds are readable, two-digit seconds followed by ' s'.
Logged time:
7 h 30 min
